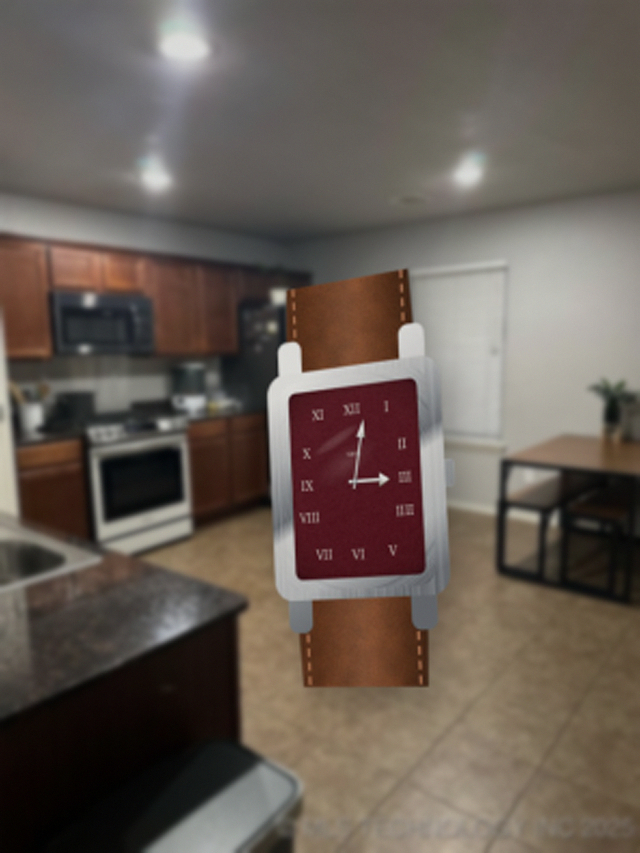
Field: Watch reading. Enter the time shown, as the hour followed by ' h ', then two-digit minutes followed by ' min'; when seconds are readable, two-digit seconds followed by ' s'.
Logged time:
3 h 02 min
